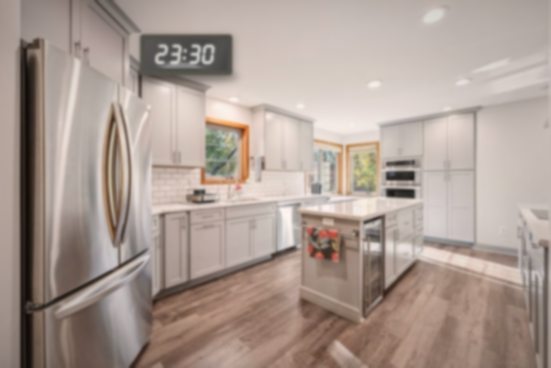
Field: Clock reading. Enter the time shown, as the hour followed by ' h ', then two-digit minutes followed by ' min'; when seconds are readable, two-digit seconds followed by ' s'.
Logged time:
23 h 30 min
